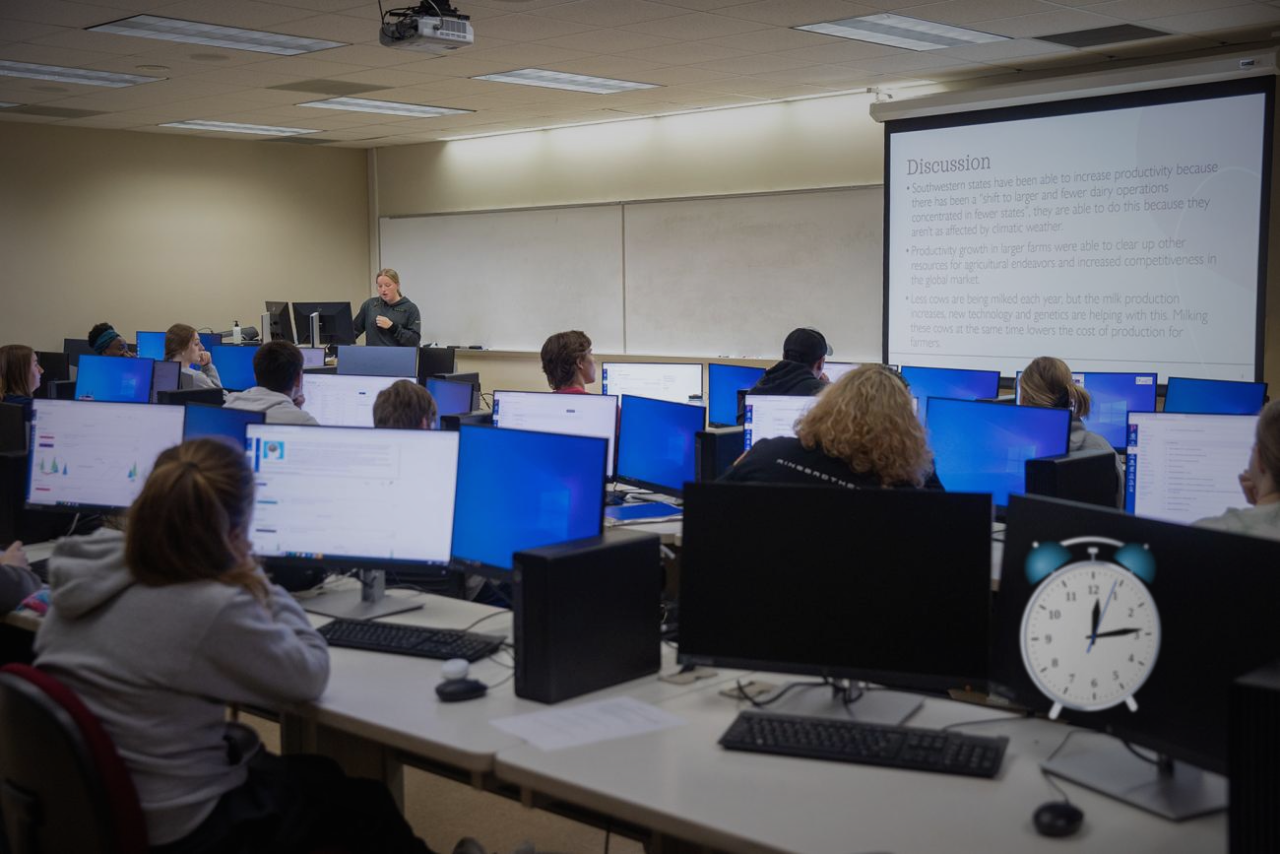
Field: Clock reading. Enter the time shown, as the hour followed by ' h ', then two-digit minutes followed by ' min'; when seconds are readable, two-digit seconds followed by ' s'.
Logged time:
12 h 14 min 04 s
